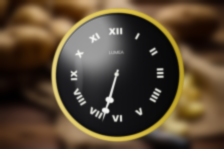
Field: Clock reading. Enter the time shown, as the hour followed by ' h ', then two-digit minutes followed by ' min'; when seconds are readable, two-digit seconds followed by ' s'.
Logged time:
6 h 33 min
